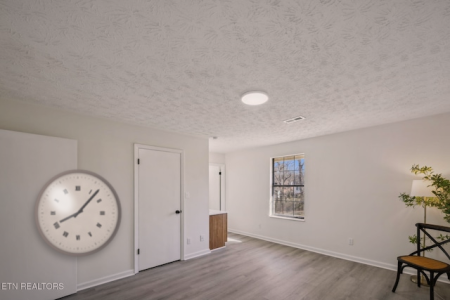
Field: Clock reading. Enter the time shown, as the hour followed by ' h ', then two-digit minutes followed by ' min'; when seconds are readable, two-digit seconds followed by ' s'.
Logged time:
8 h 07 min
